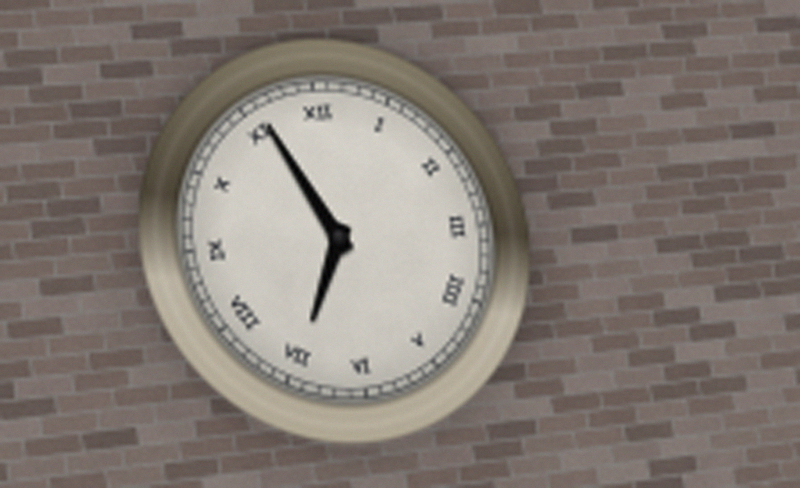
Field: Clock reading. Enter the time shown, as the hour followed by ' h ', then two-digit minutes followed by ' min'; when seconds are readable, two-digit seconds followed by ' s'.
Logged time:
6 h 56 min
